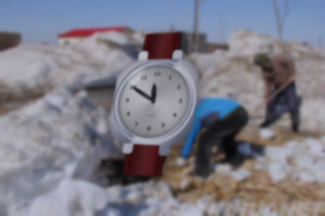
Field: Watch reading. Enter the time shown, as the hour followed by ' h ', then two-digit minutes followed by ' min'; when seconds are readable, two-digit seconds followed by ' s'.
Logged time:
11 h 50 min
